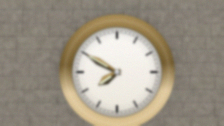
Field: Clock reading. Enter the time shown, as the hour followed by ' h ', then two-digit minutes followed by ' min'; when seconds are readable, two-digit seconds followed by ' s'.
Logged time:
7 h 50 min
